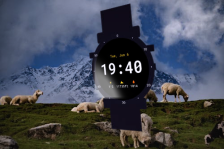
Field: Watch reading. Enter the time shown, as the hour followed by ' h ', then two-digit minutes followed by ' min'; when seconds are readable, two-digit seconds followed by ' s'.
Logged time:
19 h 40 min
